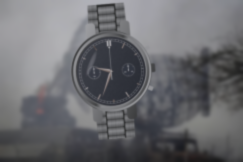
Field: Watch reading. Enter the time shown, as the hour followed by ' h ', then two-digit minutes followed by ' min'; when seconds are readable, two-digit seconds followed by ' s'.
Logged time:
9 h 34 min
